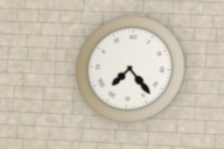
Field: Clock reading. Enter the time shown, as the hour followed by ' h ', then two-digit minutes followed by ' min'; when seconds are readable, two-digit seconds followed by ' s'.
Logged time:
7 h 23 min
